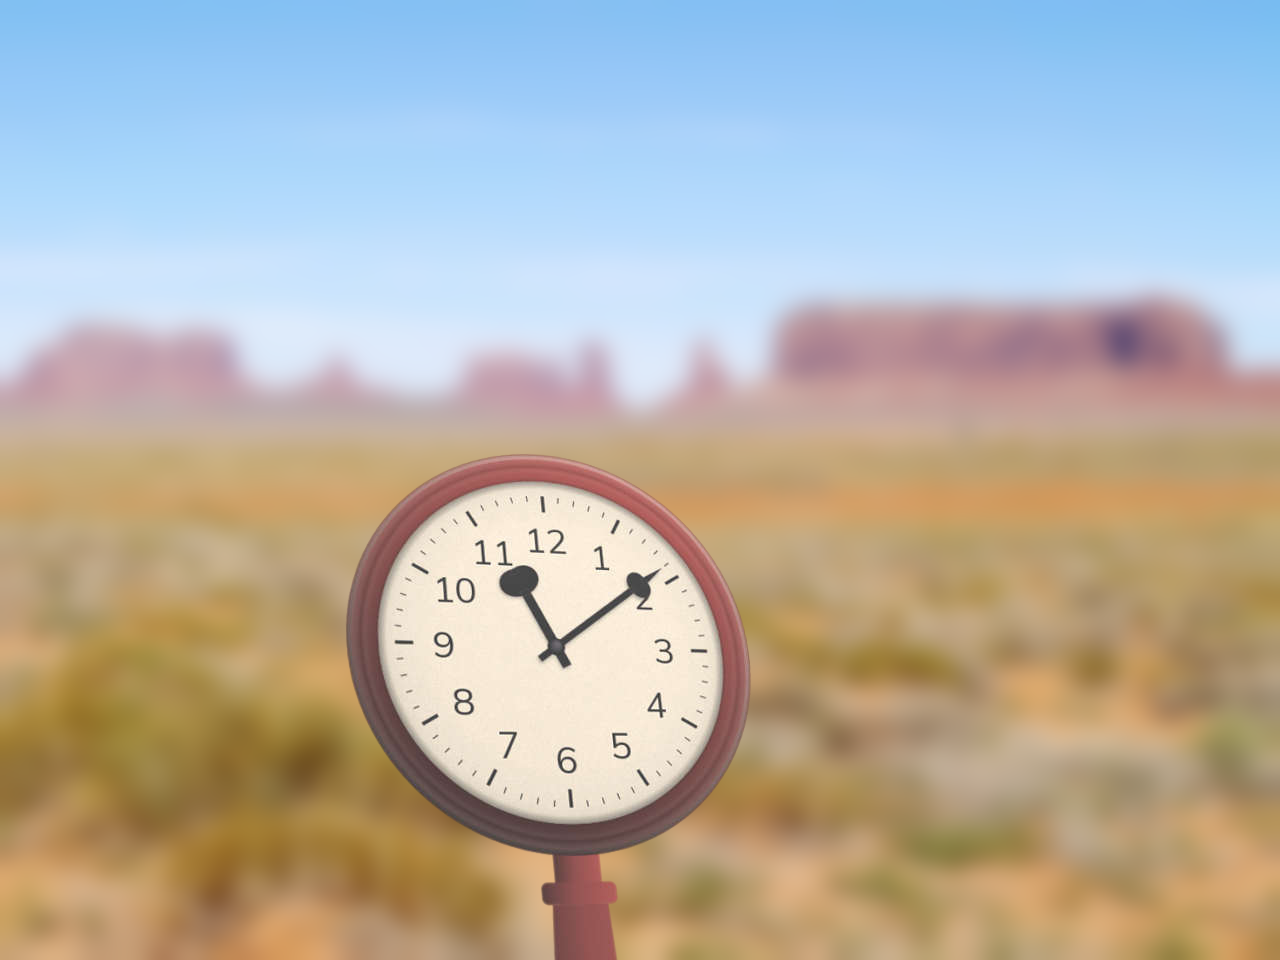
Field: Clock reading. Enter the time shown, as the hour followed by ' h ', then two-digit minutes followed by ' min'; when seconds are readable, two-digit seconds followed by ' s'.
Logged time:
11 h 09 min
